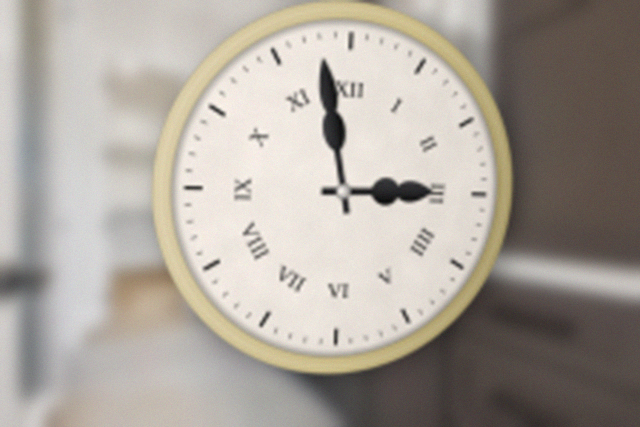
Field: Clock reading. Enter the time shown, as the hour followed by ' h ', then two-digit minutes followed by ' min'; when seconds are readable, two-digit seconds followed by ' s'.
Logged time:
2 h 58 min
